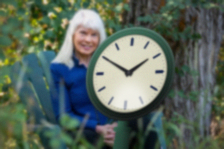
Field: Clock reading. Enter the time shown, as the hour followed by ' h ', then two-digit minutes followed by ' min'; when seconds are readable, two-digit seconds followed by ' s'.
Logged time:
1 h 50 min
